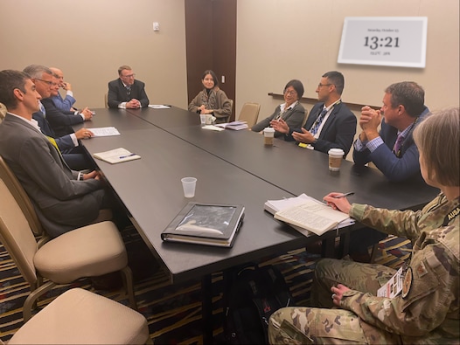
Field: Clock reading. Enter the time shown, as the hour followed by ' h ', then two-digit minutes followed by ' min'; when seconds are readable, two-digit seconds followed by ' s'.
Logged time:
13 h 21 min
